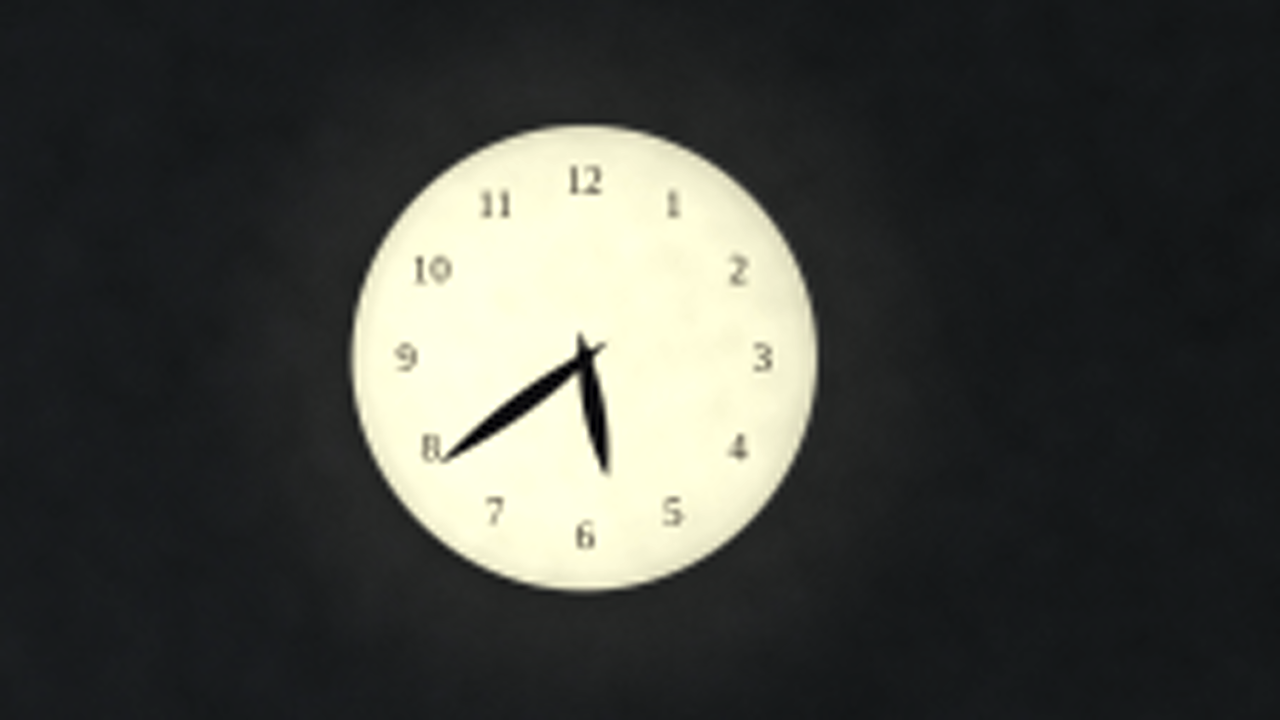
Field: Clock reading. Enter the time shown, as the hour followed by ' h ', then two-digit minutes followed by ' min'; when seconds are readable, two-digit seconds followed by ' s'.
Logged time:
5 h 39 min
